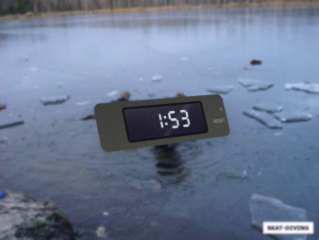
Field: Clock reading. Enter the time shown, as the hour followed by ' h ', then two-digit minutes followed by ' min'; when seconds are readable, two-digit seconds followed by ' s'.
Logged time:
1 h 53 min
